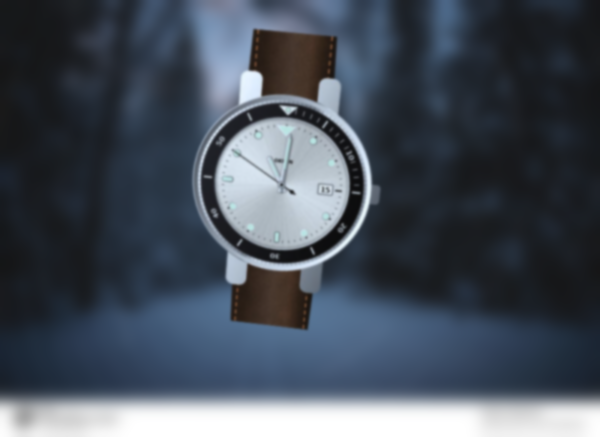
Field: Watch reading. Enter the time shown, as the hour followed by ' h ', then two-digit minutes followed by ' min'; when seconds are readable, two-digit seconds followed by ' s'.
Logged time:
11 h 00 min 50 s
